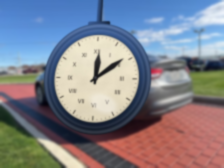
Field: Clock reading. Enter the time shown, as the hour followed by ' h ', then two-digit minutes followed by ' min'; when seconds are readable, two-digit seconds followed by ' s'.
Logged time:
12 h 09 min
